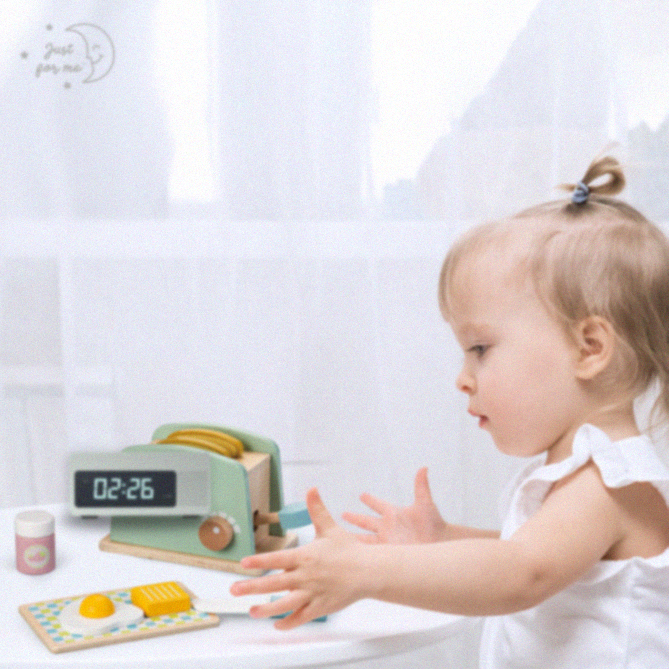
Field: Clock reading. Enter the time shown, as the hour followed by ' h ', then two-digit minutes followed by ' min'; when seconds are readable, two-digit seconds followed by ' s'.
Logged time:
2 h 26 min
